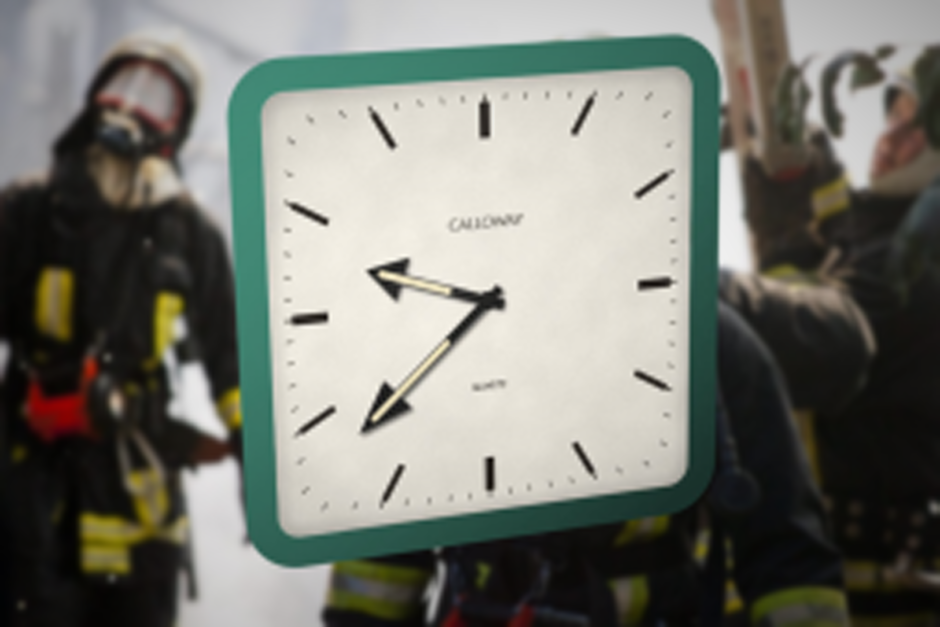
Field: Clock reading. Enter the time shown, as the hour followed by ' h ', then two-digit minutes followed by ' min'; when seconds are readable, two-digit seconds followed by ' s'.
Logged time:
9 h 38 min
